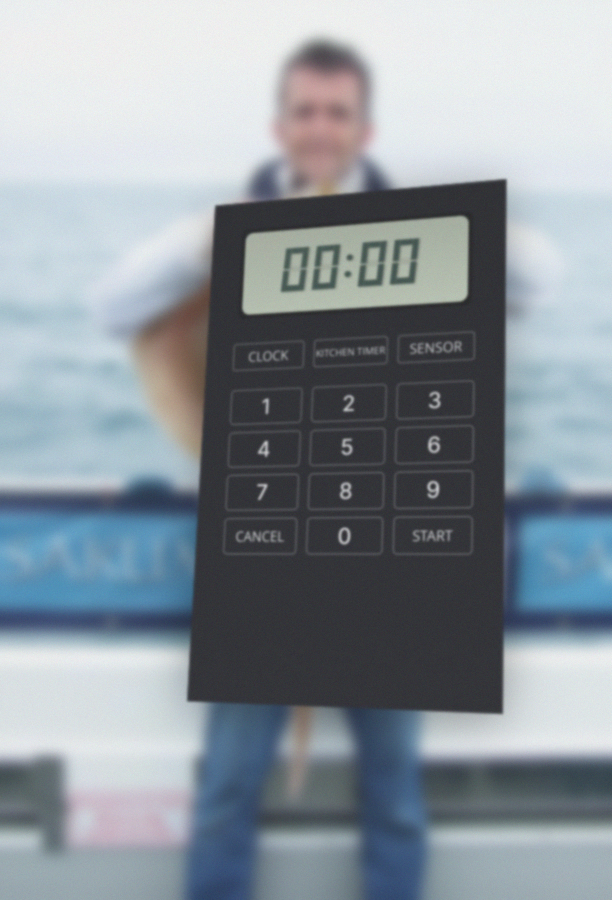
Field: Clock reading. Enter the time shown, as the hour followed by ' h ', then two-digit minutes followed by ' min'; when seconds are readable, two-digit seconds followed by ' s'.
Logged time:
0 h 00 min
